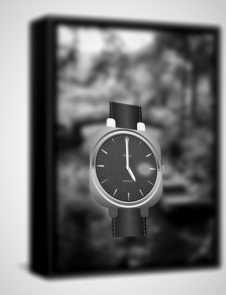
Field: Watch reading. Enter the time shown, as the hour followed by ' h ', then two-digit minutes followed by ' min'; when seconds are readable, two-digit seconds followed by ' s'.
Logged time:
5 h 00 min
